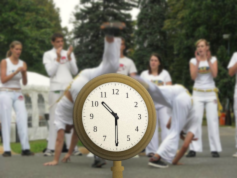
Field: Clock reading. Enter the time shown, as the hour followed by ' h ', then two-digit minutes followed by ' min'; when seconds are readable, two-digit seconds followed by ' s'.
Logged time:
10 h 30 min
